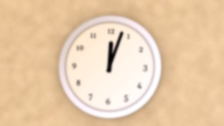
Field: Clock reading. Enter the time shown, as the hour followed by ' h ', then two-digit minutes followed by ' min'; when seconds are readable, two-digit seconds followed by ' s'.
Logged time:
12 h 03 min
